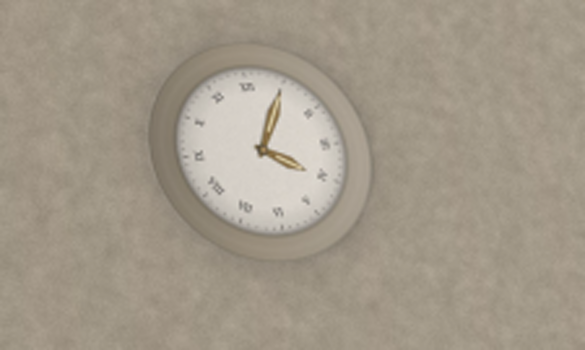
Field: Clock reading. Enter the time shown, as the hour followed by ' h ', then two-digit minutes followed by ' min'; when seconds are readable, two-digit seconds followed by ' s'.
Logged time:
4 h 05 min
